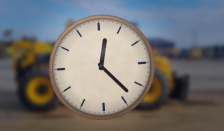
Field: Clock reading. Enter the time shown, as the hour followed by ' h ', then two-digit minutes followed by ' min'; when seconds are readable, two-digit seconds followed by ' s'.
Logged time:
12 h 23 min
